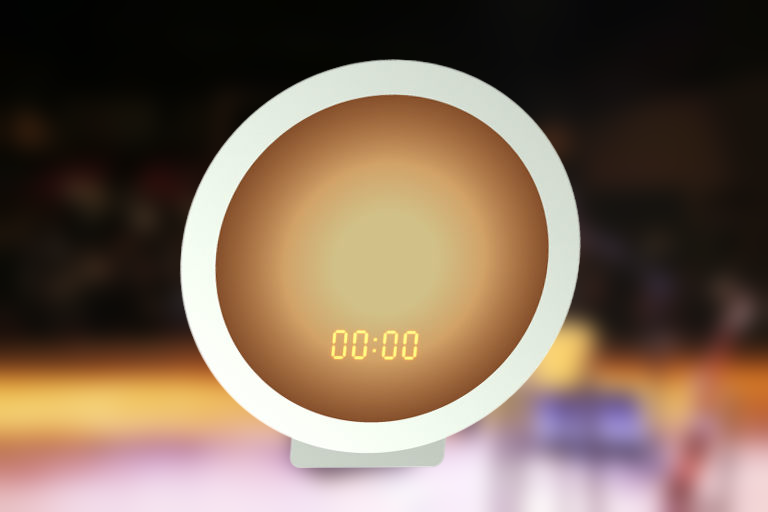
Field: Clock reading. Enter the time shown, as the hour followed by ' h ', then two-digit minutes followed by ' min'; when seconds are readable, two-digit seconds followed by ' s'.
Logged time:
0 h 00 min
